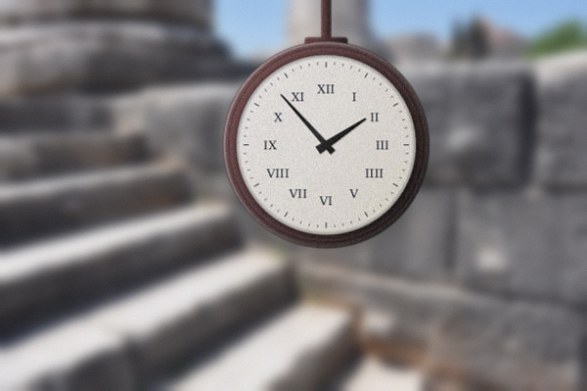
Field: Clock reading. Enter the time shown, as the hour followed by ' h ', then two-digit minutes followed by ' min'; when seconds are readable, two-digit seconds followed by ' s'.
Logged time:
1 h 53 min
